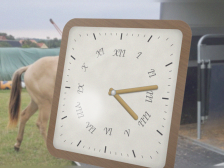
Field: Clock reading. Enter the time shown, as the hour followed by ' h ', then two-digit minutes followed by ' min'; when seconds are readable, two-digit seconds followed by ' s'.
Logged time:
4 h 13 min
